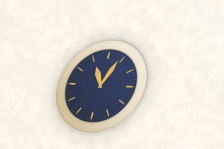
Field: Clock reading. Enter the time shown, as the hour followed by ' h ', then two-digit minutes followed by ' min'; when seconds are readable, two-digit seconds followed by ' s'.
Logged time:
11 h 04 min
